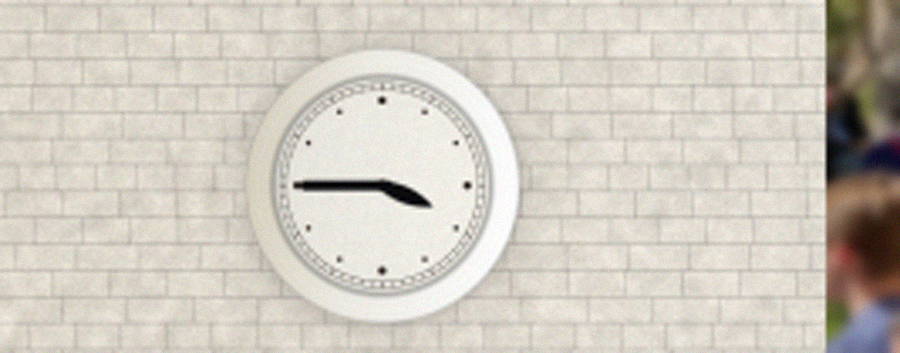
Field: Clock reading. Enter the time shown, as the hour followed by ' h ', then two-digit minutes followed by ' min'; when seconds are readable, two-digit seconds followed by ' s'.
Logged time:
3 h 45 min
